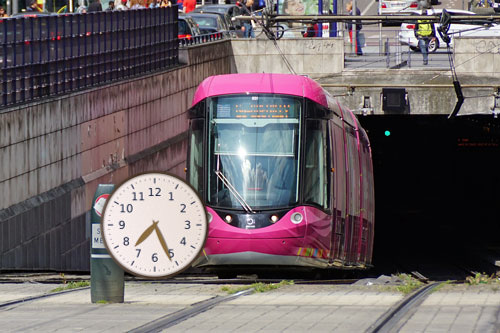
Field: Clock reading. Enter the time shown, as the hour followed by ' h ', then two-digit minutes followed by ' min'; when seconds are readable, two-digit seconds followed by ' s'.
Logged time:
7 h 26 min
